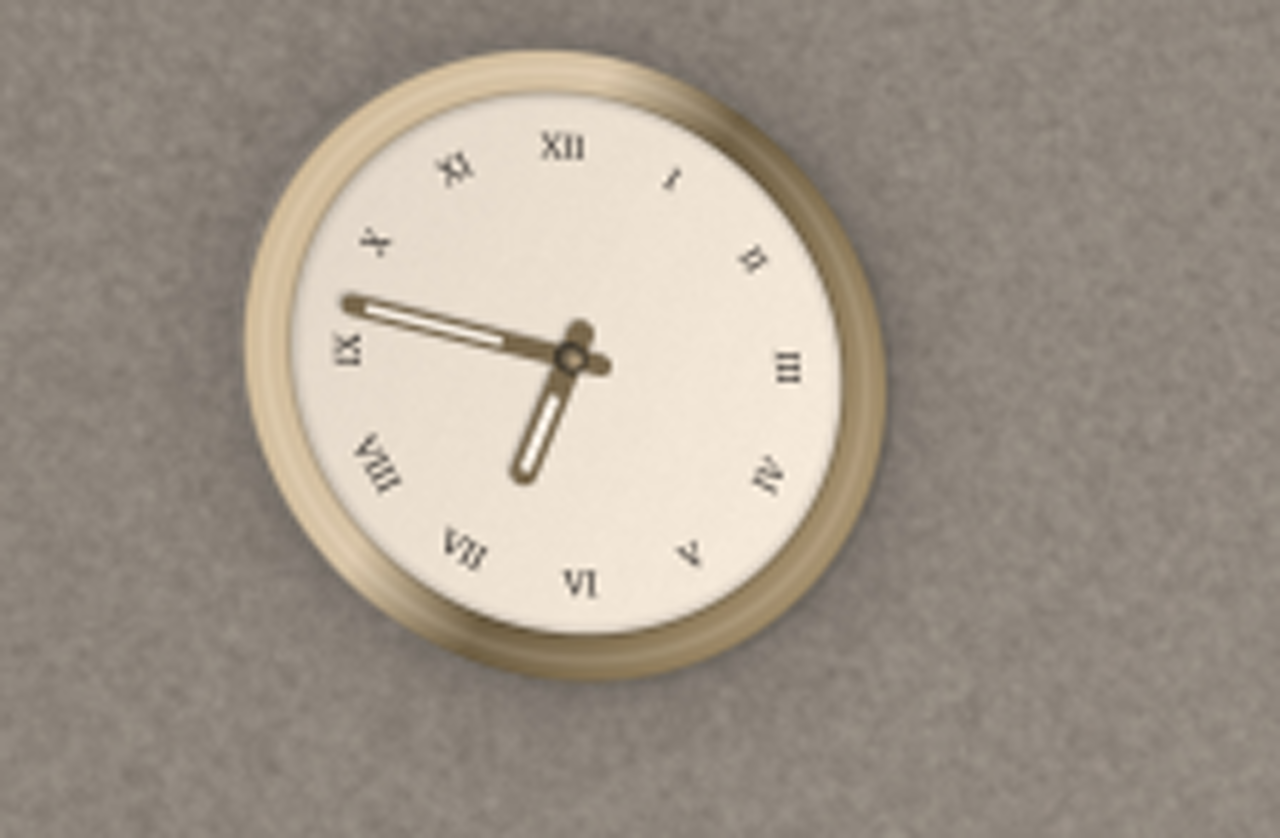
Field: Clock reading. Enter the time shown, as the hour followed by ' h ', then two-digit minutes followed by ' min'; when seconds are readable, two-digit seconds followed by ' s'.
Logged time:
6 h 47 min
